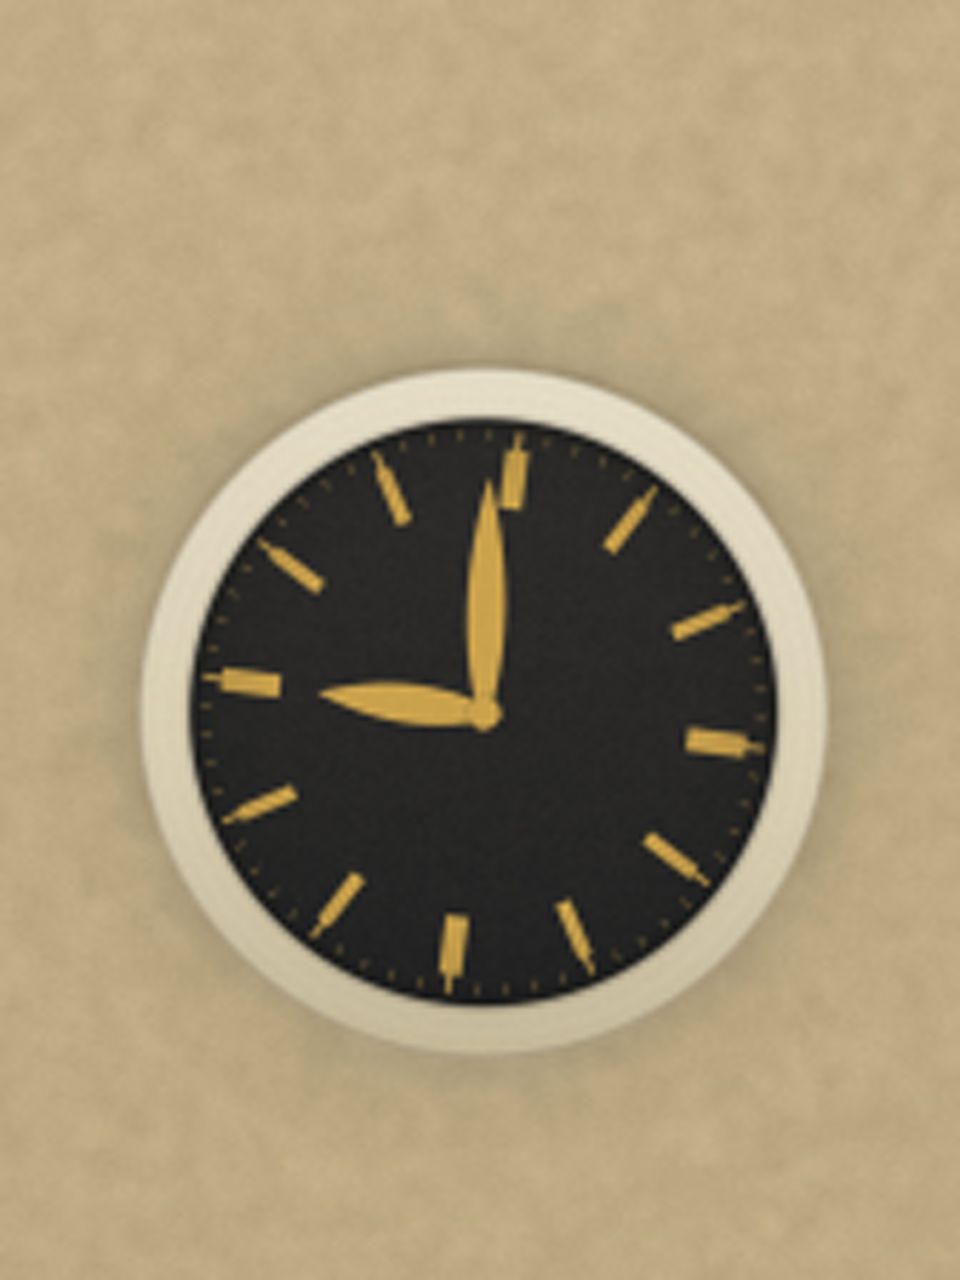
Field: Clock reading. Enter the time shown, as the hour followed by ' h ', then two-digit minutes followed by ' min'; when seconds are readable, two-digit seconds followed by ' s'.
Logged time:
8 h 59 min
